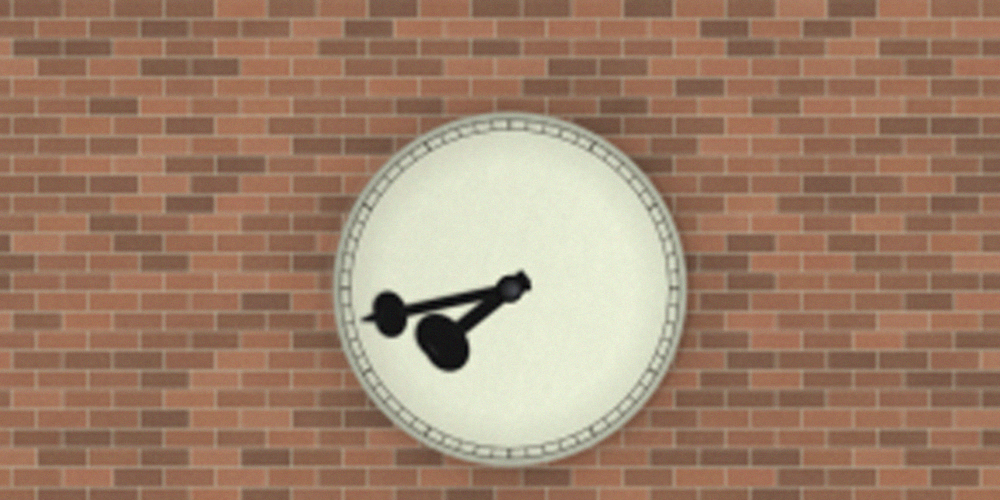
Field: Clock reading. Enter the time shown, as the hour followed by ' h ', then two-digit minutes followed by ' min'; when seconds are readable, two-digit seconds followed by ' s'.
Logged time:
7 h 43 min
